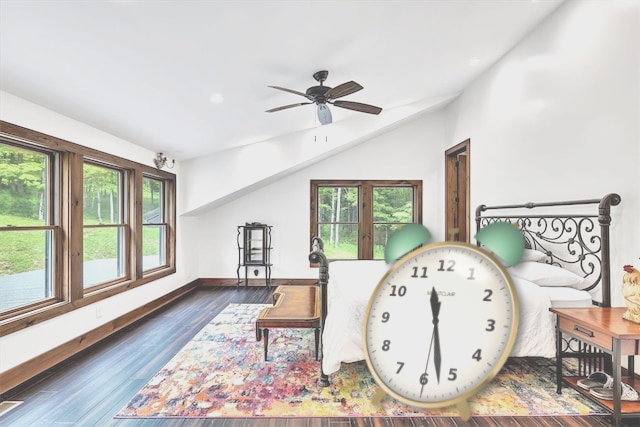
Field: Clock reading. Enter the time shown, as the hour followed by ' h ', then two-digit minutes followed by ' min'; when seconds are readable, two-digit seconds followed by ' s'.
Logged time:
11 h 27 min 30 s
